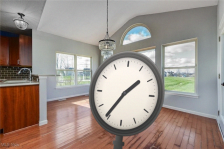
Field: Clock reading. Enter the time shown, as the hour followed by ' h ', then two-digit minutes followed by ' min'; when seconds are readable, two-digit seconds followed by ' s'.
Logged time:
1 h 36 min
